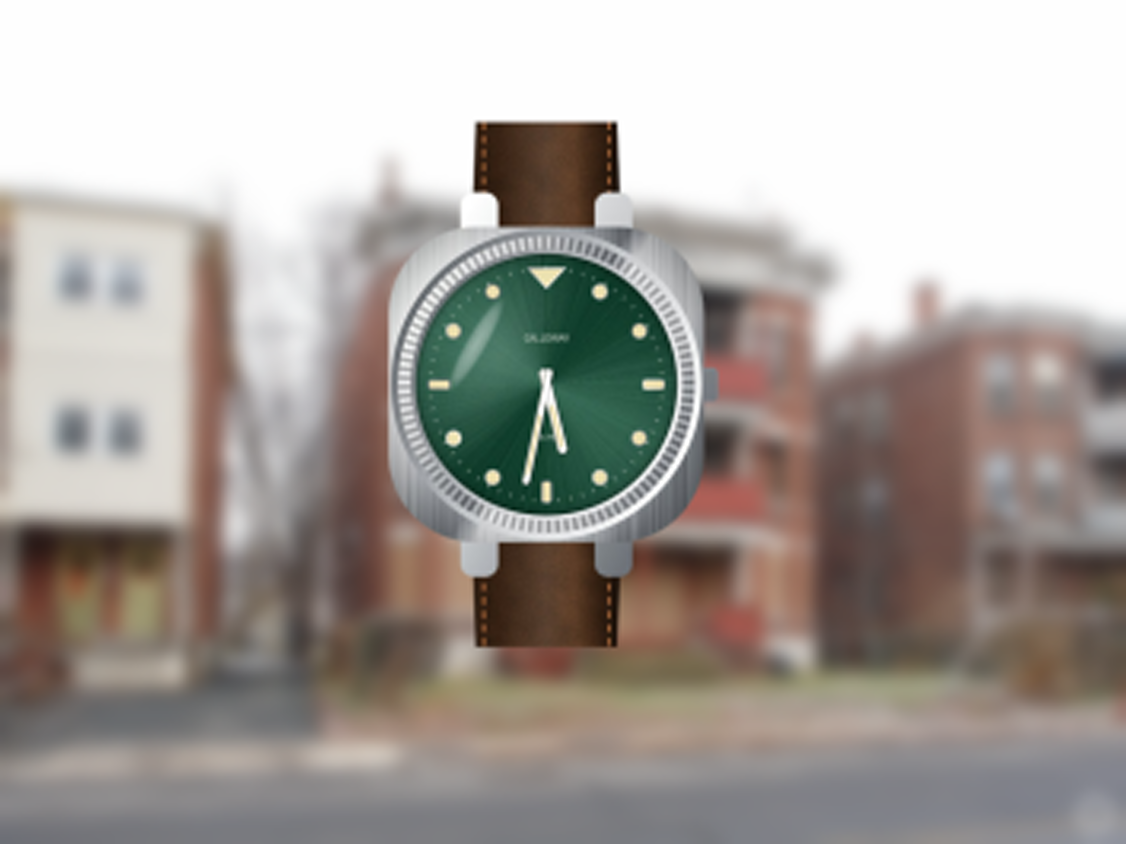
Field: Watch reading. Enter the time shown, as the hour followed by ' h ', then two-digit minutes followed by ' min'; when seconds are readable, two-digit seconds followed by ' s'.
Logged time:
5 h 32 min
